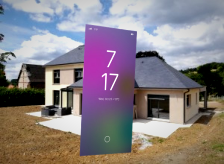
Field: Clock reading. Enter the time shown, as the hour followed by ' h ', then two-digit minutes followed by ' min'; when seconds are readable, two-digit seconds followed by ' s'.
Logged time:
7 h 17 min
